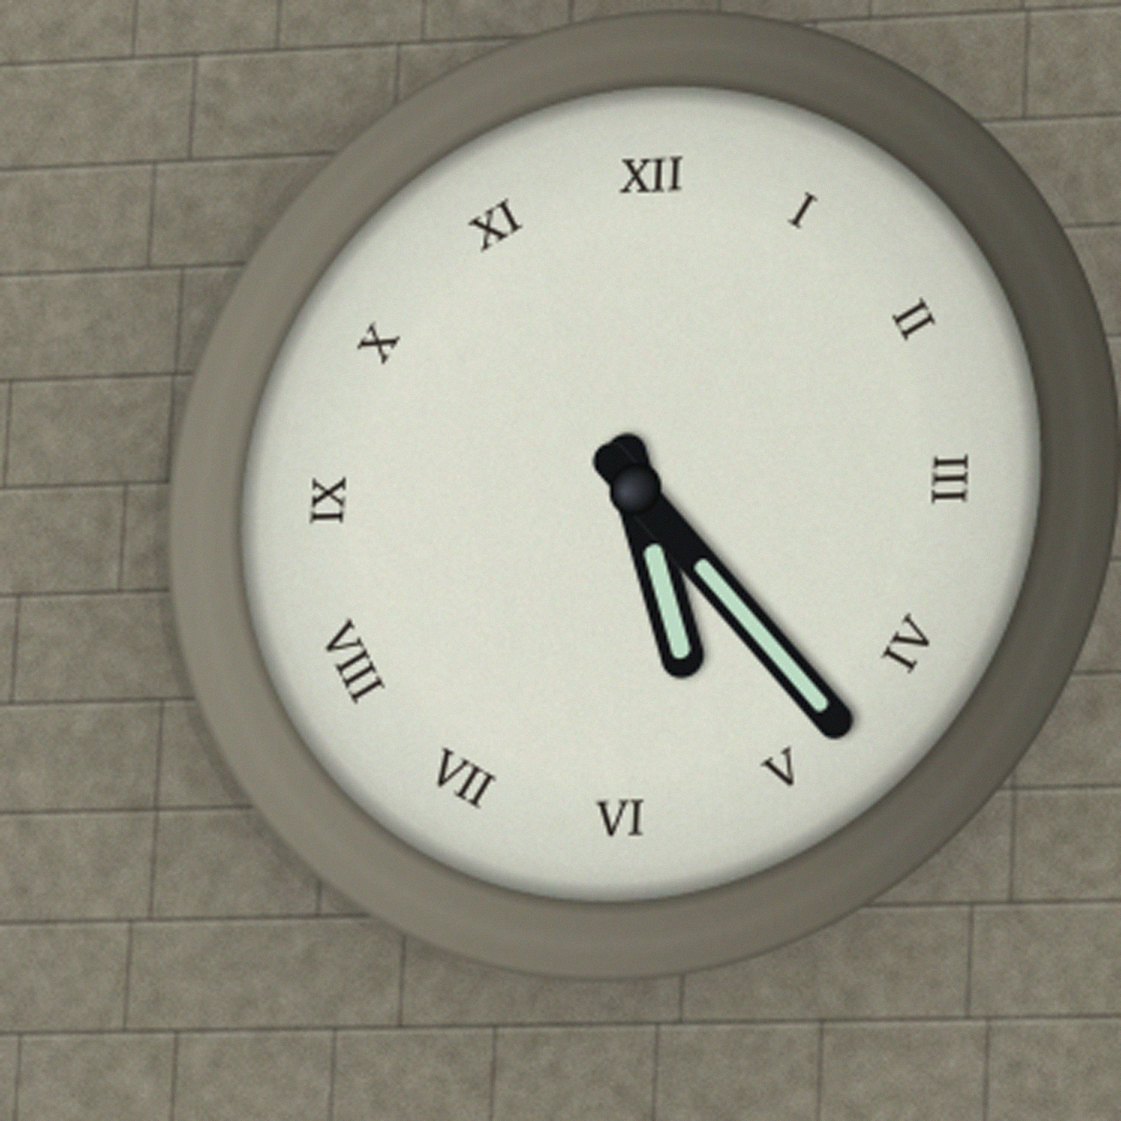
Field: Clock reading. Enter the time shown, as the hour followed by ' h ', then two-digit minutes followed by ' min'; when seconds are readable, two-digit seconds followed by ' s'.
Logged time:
5 h 23 min
